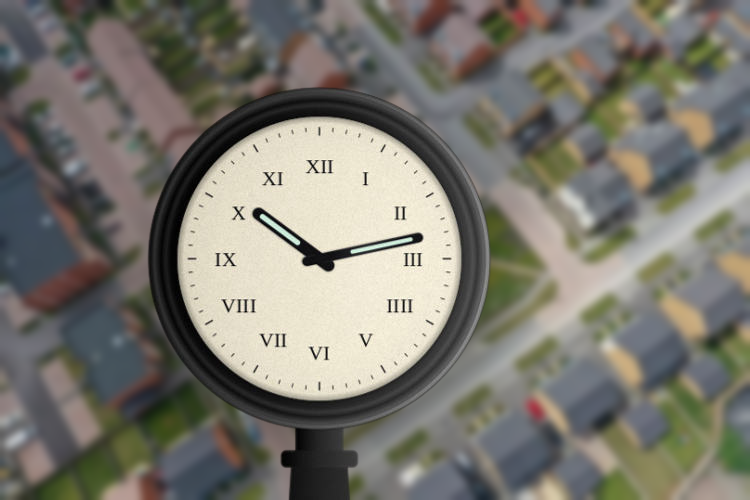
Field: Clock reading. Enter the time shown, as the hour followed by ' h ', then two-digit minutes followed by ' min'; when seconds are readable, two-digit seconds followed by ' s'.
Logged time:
10 h 13 min
